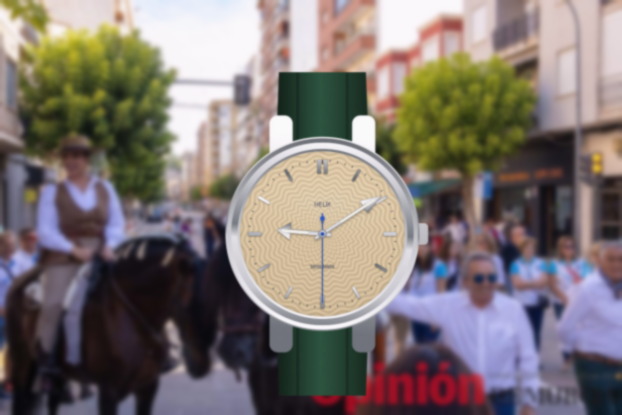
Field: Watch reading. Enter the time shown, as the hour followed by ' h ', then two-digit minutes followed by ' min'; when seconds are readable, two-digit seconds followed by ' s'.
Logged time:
9 h 09 min 30 s
